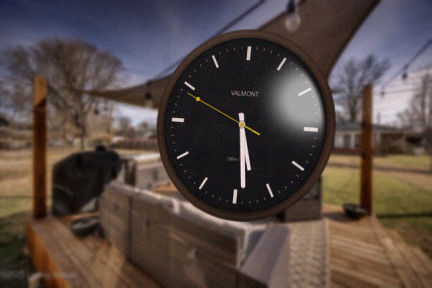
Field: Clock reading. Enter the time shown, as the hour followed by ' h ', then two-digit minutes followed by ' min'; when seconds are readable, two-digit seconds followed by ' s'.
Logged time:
5 h 28 min 49 s
